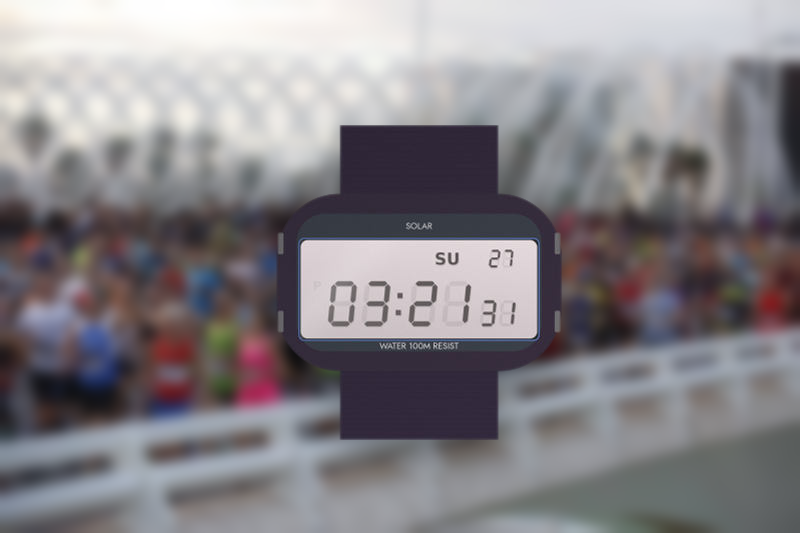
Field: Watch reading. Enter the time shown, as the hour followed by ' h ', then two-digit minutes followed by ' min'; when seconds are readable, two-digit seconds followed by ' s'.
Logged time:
3 h 21 min 31 s
